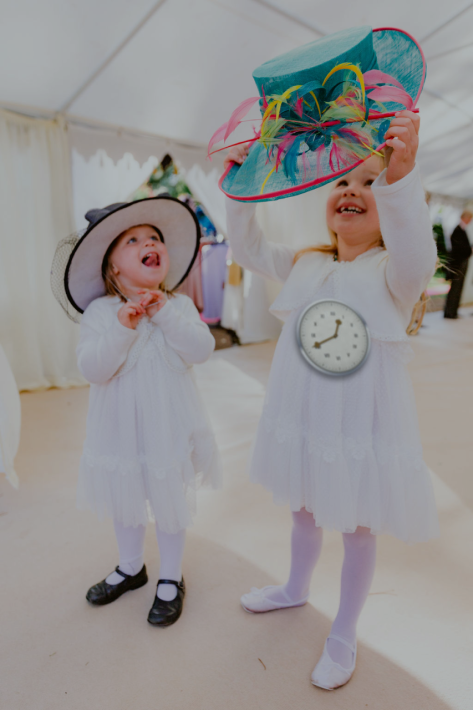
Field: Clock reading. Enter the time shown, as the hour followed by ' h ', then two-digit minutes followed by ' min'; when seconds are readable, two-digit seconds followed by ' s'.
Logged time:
12 h 41 min
